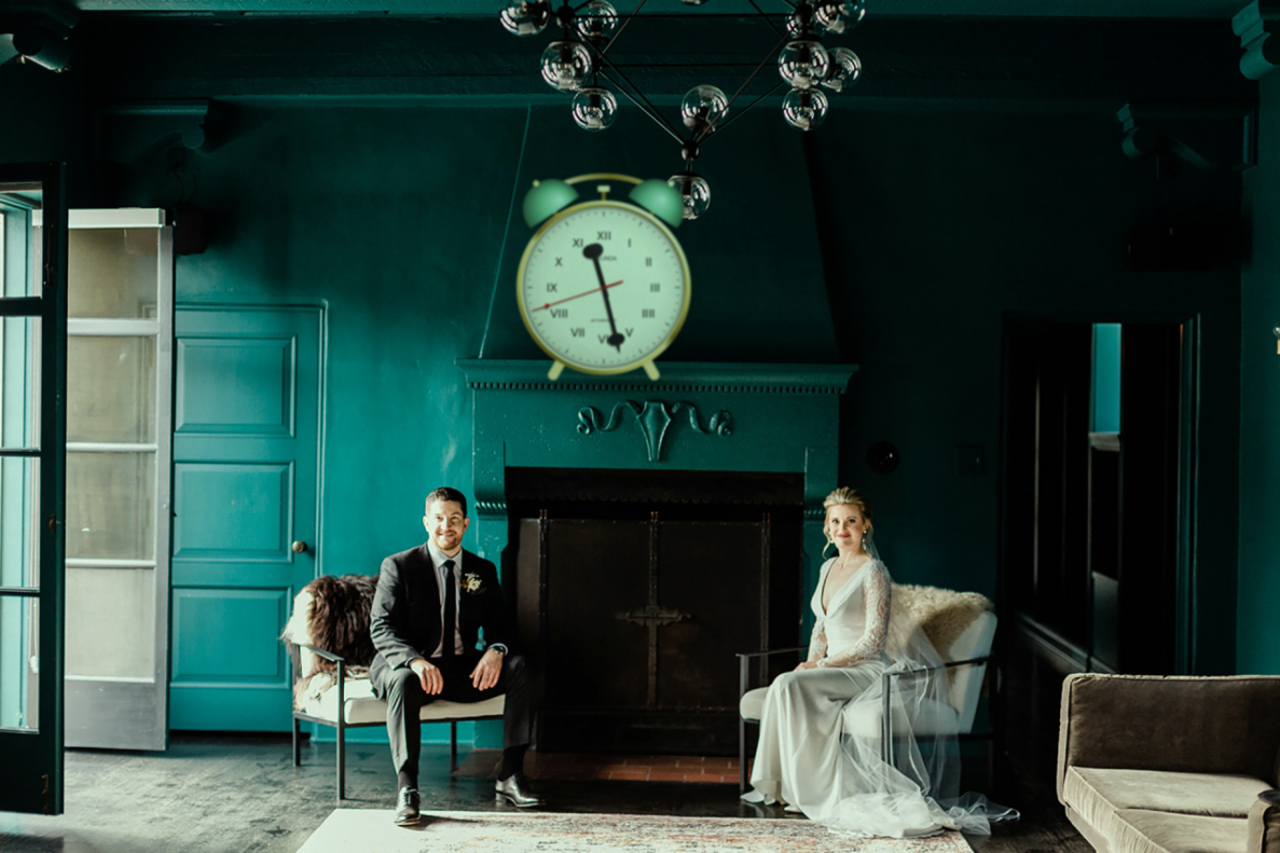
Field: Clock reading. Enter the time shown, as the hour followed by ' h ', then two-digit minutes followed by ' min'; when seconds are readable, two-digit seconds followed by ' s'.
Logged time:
11 h 27 min 42 s
